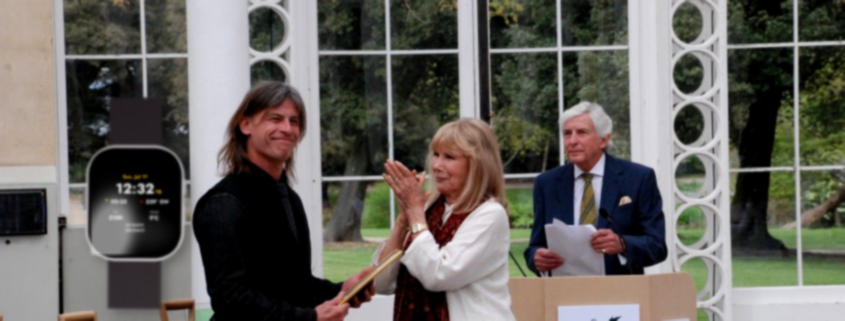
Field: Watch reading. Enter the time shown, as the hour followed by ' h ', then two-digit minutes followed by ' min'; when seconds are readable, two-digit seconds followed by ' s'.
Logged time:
12 h 32 min
